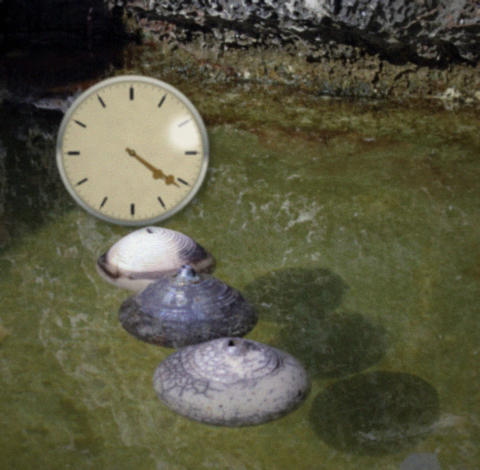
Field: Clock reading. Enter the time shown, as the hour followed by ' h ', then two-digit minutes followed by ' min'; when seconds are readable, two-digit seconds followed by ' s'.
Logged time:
4 h 21 min
